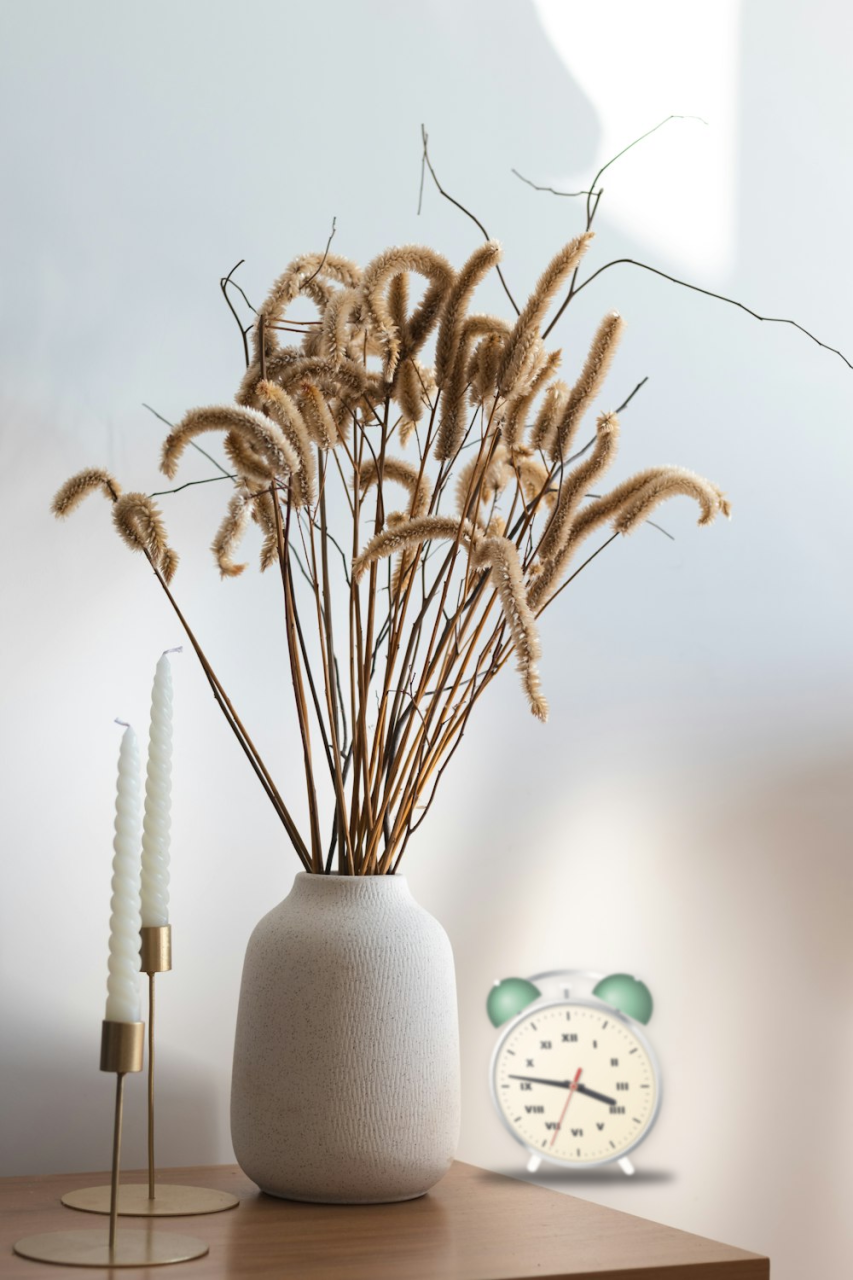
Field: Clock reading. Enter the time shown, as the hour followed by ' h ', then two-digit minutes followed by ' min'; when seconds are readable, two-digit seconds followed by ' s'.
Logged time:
3 h 46 min 34 s
